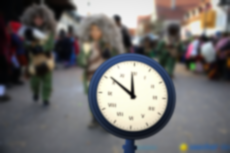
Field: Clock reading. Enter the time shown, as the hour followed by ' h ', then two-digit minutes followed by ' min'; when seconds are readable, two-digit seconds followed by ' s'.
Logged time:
11 h 51 min
